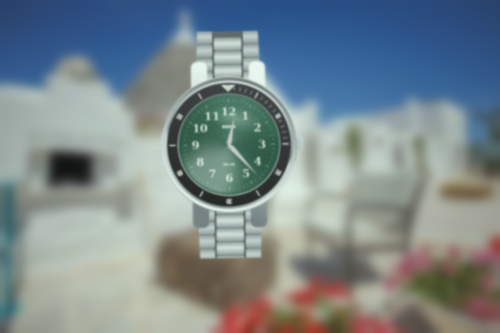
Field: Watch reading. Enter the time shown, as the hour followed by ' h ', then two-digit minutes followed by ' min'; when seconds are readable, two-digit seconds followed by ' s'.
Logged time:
12 h 23 min
